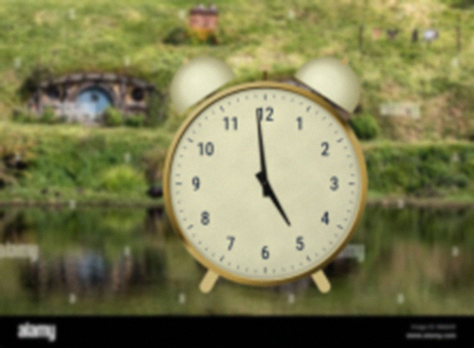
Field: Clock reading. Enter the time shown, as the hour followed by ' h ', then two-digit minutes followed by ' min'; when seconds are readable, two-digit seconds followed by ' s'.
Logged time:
4 h 59 min
